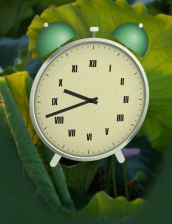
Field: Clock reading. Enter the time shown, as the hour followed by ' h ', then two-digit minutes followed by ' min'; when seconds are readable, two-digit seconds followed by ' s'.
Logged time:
9 h 42 min
